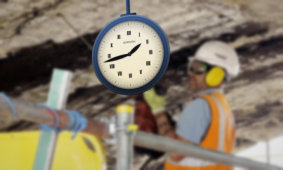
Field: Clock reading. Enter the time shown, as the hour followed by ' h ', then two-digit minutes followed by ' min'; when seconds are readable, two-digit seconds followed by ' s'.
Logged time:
1 h 43 min
